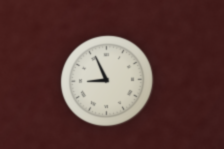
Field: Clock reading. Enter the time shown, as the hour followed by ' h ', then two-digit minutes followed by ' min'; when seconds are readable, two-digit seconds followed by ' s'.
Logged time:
8 h 56 min
